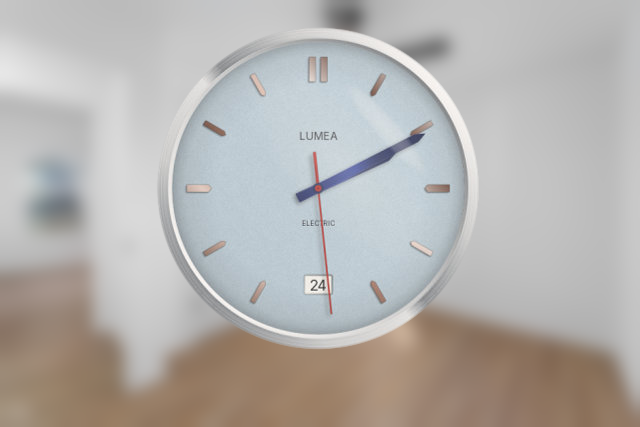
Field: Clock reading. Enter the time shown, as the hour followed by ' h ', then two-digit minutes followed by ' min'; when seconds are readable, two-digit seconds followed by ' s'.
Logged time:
2 h 10 min 29 s
